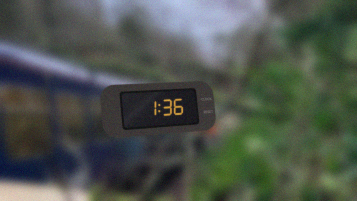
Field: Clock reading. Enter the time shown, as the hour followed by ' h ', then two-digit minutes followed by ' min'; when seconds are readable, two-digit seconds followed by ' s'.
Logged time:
1 h 36 min
